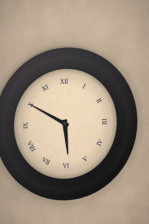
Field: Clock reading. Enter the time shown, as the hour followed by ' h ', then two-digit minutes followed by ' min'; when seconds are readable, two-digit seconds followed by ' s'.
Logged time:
5 h 50 min
